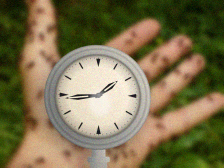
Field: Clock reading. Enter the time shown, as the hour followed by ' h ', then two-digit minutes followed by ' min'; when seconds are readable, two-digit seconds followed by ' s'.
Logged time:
1 h 44 min
